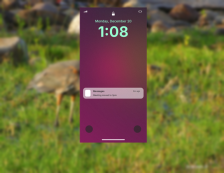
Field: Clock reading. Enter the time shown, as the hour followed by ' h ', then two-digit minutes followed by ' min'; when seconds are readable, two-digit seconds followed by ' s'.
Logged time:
1 h 08 min
